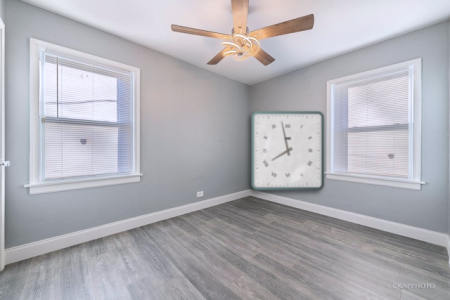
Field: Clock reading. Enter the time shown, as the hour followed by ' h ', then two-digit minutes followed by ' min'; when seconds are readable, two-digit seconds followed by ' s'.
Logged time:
7 h 58 min
